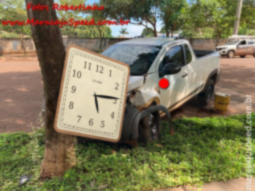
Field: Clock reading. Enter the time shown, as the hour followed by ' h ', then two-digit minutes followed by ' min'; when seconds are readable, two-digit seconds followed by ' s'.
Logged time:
5 h 14 min
